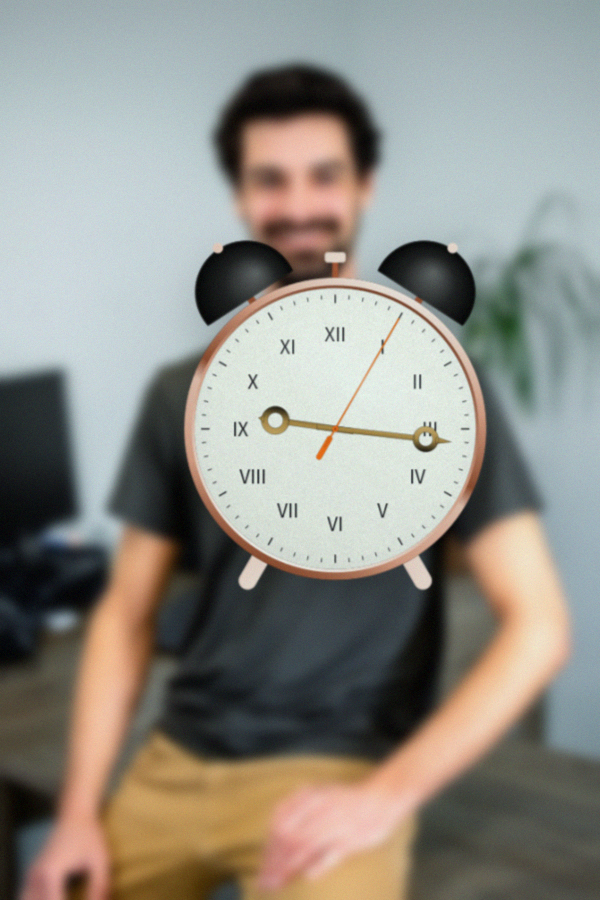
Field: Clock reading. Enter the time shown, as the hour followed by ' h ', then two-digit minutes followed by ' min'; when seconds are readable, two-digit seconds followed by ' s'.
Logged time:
9 h 16 min 05 s
